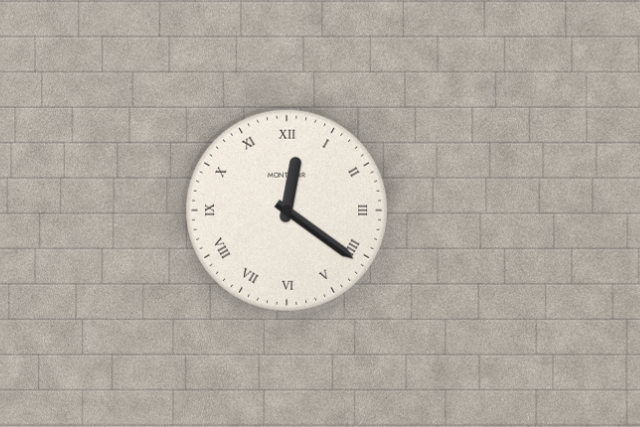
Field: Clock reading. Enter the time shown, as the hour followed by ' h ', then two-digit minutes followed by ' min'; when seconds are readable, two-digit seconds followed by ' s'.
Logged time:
12 h 21 min
